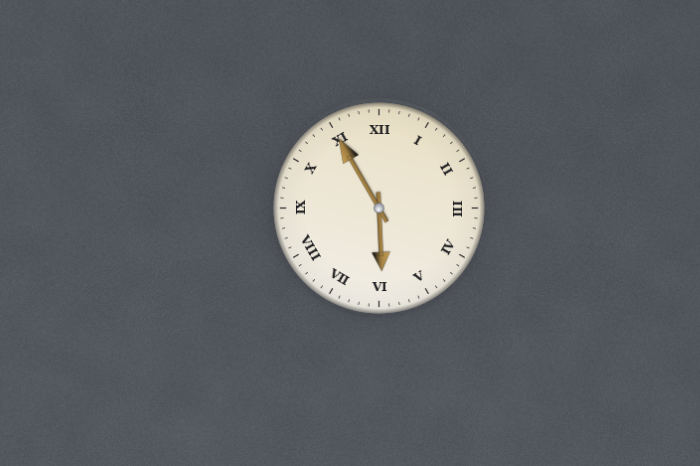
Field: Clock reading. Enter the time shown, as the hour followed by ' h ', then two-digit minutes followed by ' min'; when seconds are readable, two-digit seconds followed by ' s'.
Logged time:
5 h 55 min
